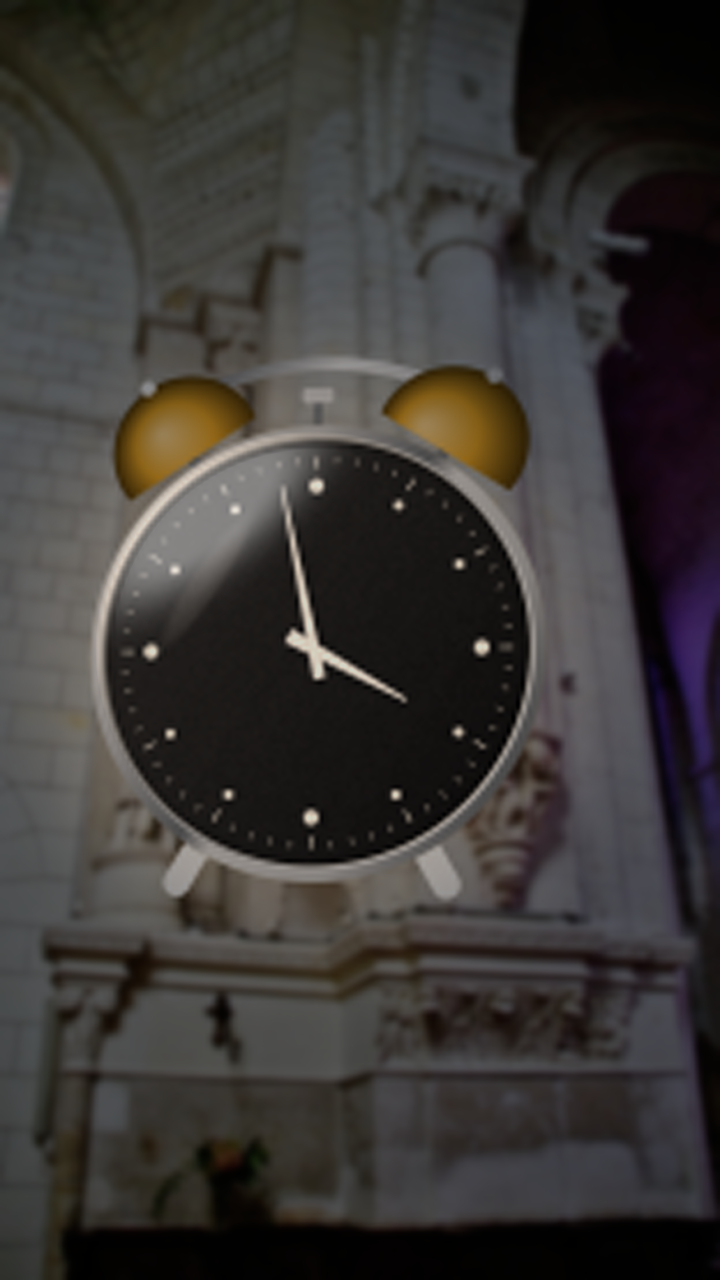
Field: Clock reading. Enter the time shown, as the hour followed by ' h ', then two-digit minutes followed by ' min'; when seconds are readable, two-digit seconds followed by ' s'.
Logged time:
3 h 58 min
